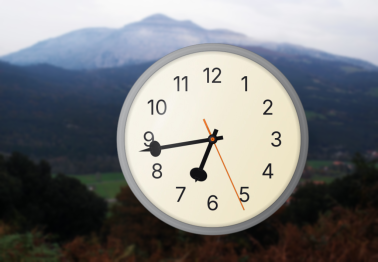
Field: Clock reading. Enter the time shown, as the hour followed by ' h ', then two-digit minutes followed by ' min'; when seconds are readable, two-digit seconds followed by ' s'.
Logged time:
6 h 43 min 26 s
